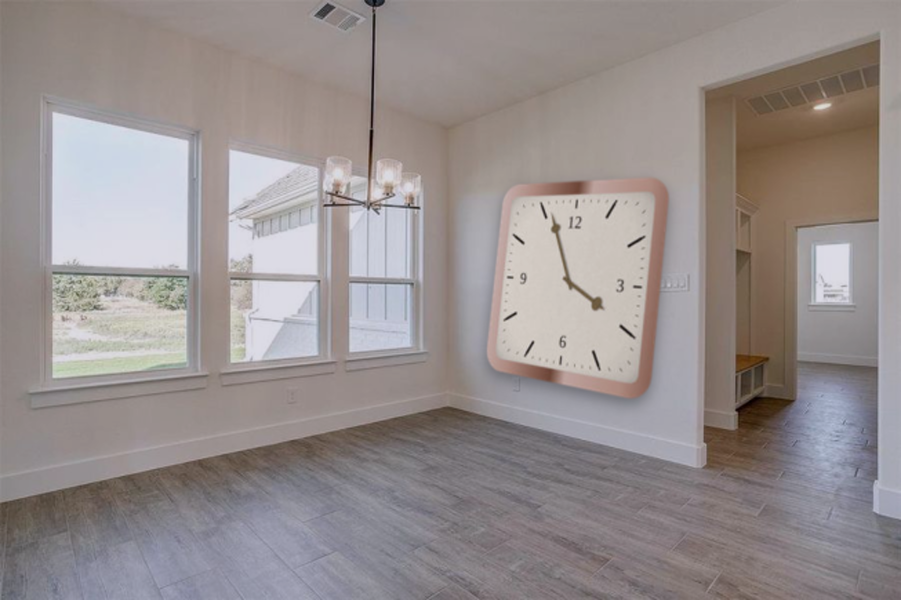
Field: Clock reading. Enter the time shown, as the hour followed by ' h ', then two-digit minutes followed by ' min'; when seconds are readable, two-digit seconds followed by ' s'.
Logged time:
3 h 56 min
